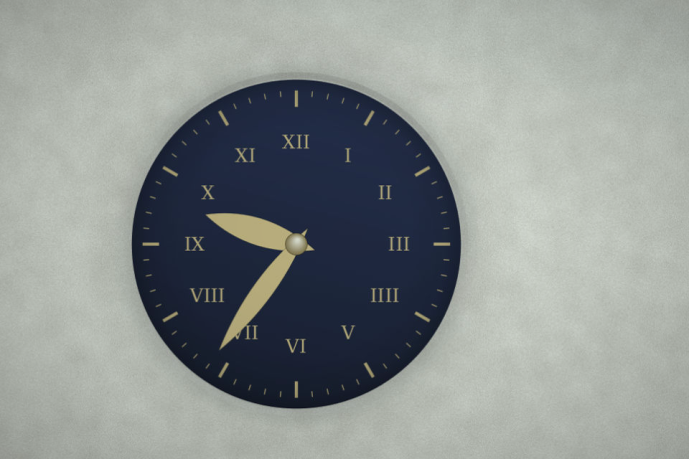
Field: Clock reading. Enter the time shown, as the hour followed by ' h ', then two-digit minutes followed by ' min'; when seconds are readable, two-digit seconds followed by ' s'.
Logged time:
9 h 36 min
